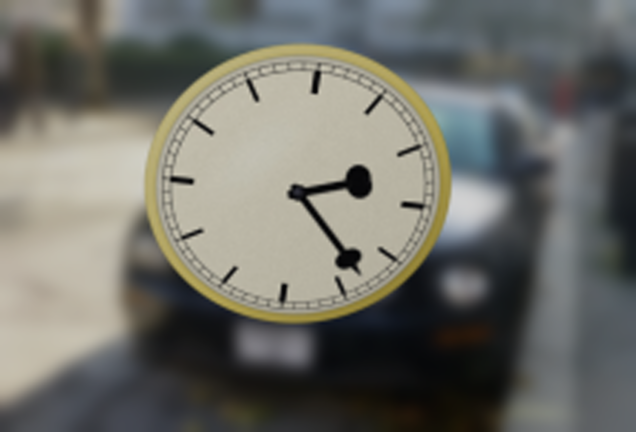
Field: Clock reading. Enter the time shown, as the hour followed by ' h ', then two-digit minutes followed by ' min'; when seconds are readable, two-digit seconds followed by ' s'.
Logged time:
2 h 23 min
